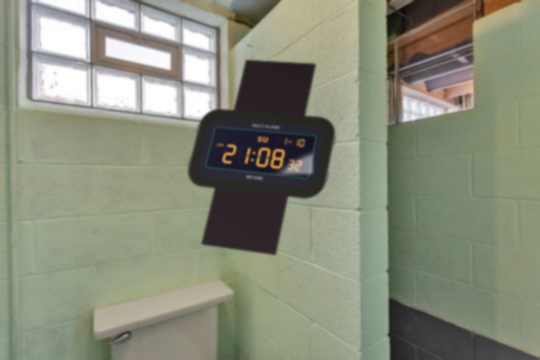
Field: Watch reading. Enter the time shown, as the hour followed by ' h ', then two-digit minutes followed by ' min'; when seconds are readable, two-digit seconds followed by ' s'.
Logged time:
21 h 08 min
